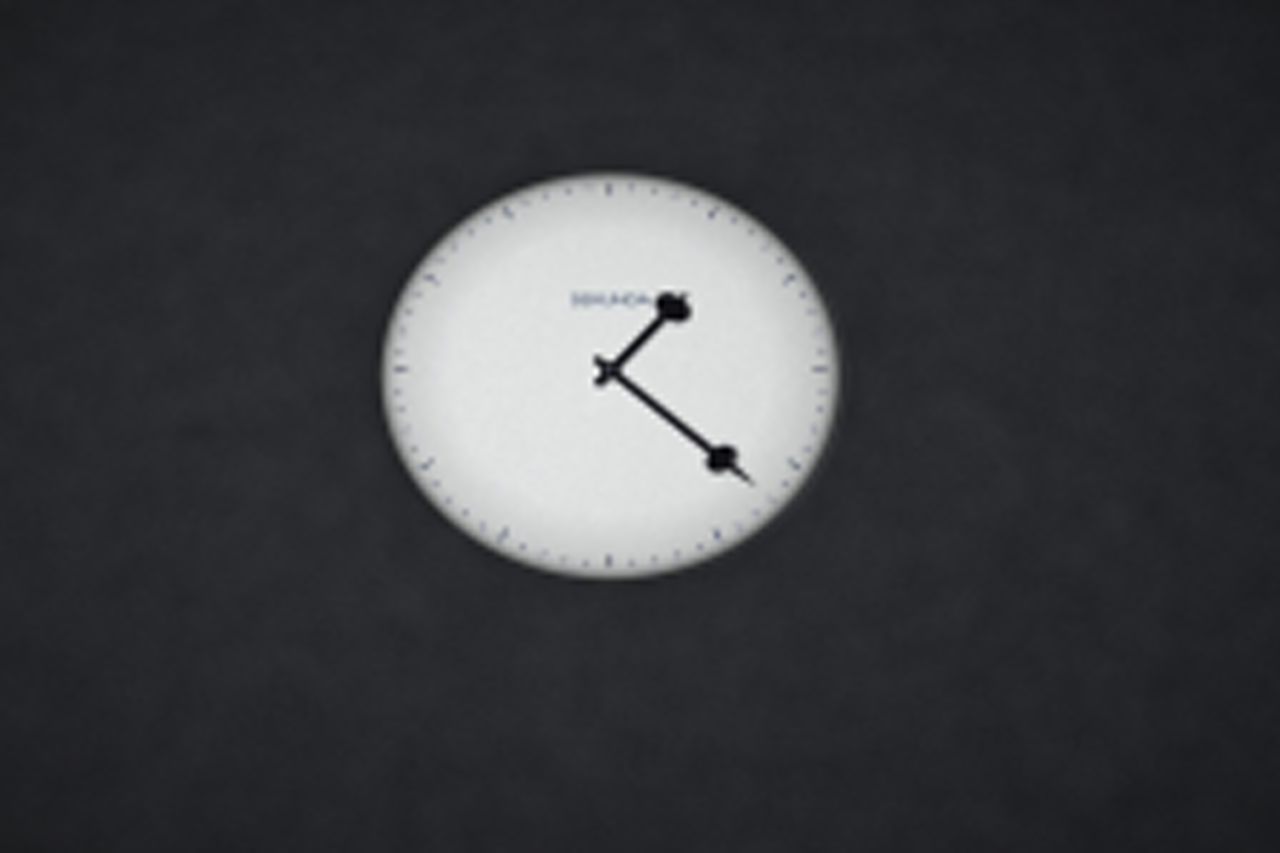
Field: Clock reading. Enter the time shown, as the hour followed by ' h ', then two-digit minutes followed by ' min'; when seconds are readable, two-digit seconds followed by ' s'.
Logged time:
1 h 22 min
